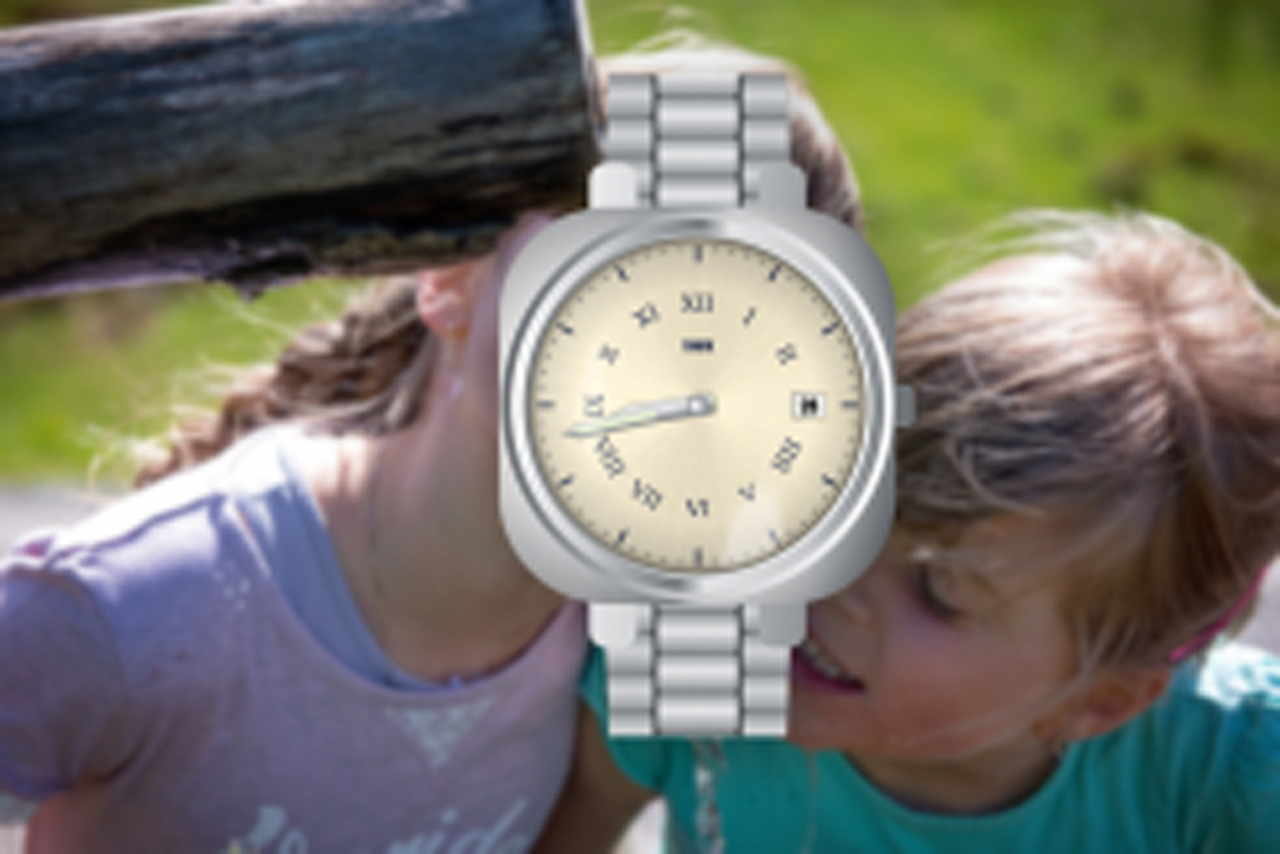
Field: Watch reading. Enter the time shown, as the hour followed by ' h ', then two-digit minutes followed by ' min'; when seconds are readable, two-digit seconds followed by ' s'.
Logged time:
8 h 43 min
